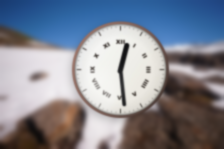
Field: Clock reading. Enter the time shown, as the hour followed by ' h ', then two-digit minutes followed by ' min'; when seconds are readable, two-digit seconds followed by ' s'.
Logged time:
12 h 29 min
